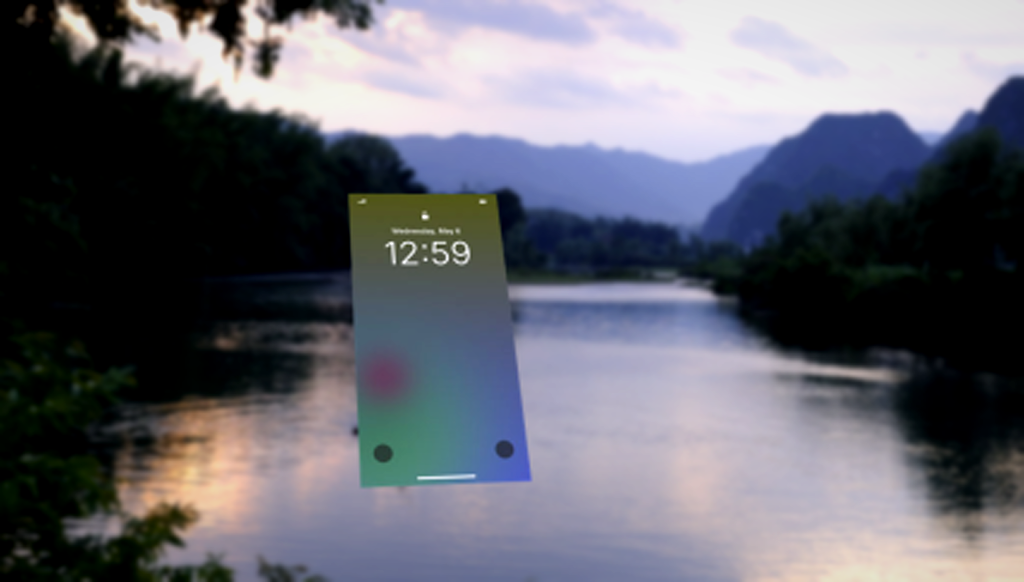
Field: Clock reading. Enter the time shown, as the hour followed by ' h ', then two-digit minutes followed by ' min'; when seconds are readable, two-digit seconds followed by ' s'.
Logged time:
12 h 59 min
